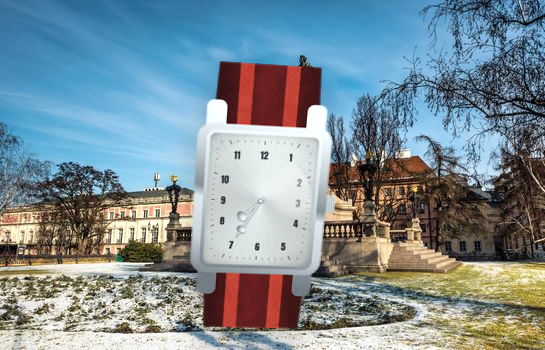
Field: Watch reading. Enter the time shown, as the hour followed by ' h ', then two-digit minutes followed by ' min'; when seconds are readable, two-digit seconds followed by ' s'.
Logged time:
7 h 35 min
